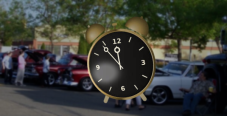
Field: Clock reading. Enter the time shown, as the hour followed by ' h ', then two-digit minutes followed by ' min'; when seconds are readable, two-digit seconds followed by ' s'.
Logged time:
11 h 54 min
